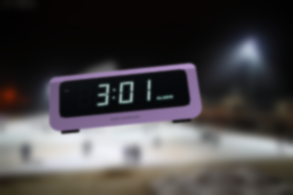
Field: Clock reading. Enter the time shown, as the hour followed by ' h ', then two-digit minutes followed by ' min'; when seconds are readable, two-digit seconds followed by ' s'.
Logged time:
3 h 01 min
